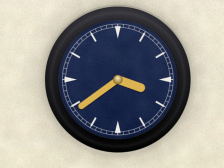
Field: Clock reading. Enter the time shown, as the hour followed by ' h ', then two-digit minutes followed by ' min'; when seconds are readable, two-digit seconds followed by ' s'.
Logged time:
3 h 39 min
